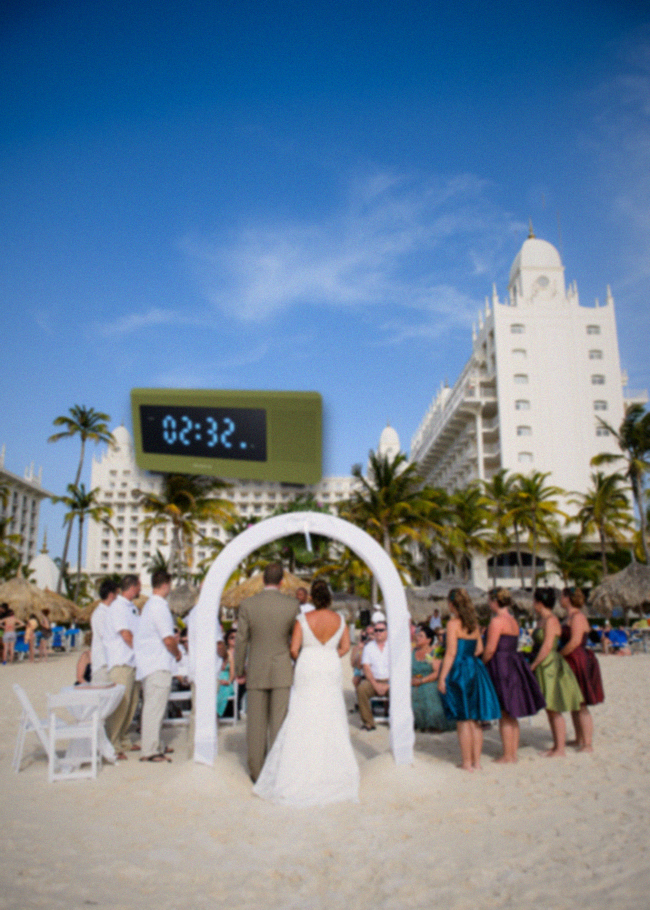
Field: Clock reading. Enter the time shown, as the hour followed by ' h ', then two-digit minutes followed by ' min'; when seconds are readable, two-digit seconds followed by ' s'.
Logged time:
2 h 32 min
